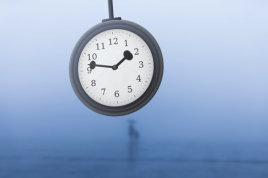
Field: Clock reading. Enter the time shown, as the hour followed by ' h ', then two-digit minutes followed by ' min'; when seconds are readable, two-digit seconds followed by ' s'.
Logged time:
1 h 47 min
